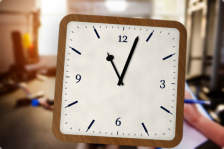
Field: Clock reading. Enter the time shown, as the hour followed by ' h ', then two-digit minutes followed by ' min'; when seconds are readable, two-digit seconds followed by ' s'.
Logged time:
11 h 03 min
